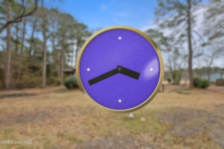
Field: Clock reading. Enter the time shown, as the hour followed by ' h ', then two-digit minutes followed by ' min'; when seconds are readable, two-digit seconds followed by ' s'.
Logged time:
3 h 41 min
